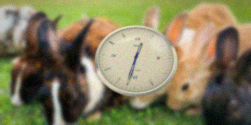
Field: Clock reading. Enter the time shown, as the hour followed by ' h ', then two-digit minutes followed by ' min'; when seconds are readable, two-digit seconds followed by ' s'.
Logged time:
12 h 32 min
